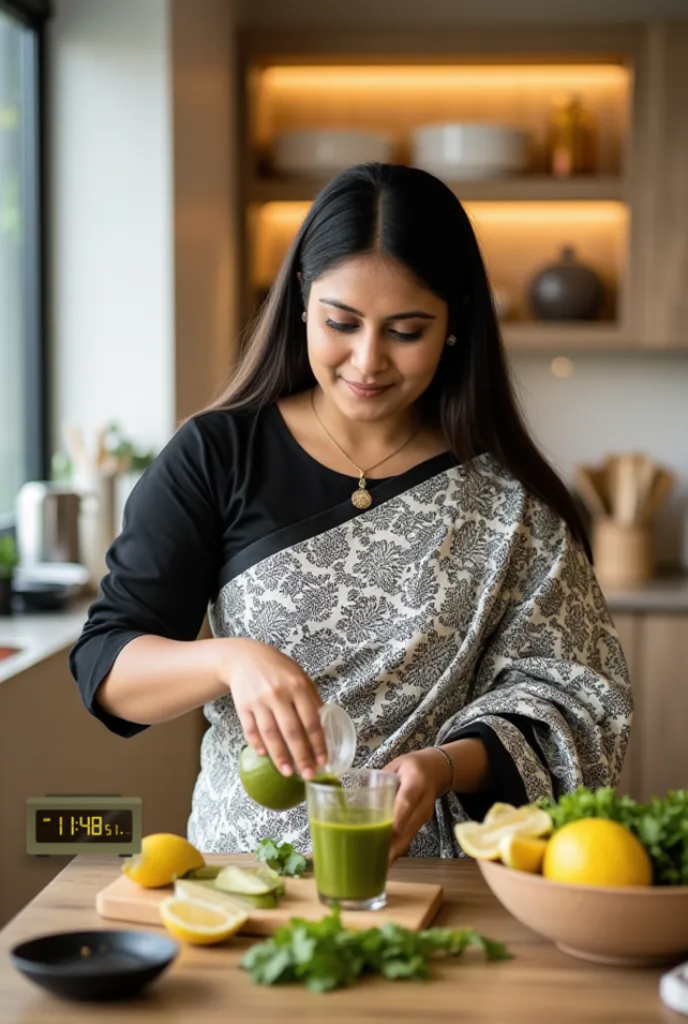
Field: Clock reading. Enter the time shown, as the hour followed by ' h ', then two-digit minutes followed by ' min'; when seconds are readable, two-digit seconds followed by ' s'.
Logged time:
11 h 48 min 51 s
